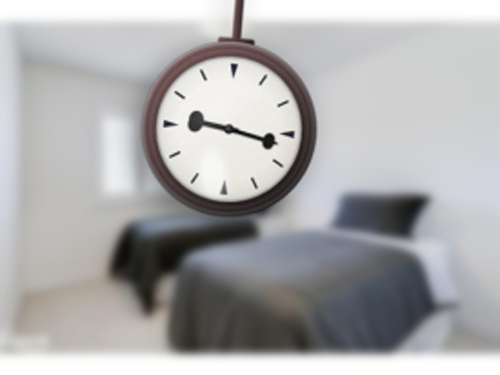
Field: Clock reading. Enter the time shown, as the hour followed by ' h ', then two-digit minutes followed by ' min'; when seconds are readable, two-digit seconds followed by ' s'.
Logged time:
9 h 17 min
